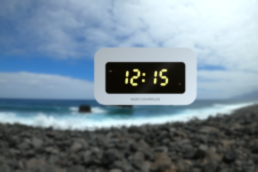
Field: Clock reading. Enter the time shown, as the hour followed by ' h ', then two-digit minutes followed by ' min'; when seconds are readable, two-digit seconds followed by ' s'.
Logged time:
12 h 15 min
